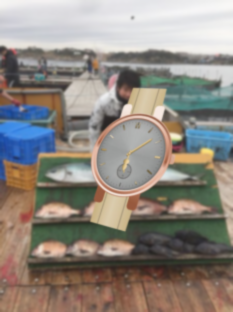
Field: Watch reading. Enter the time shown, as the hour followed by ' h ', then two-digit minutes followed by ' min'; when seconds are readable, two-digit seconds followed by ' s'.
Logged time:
6 h 08 min
